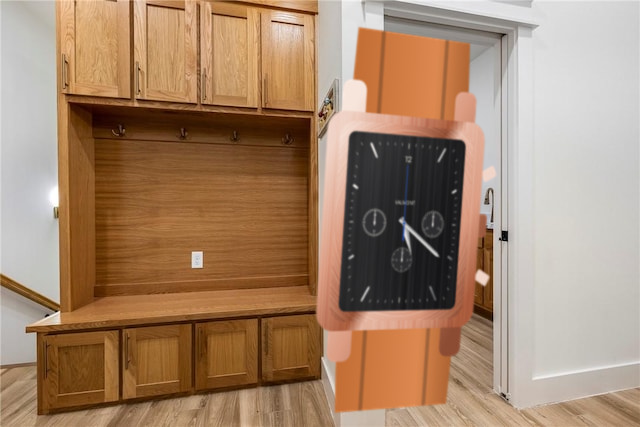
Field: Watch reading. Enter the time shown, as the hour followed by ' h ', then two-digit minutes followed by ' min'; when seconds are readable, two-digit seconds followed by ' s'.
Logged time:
5 h 21 min
